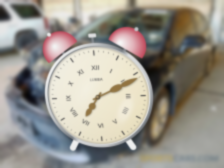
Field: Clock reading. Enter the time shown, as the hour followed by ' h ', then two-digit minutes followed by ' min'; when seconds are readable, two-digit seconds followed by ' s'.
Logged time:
7 h 11 min
